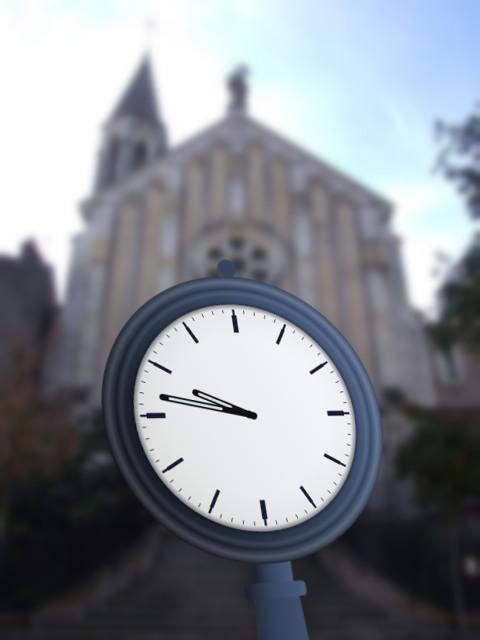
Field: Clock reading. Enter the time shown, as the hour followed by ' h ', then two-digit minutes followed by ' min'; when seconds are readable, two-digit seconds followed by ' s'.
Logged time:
9 h 47 min
